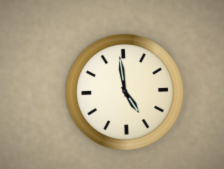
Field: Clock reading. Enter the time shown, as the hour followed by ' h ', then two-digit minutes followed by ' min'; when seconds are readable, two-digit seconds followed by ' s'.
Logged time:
4 h 59 min
